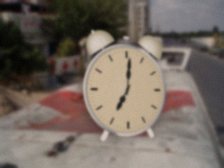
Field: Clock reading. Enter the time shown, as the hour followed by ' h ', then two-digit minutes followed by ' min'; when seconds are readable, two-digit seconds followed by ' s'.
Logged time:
7 h 01 min
